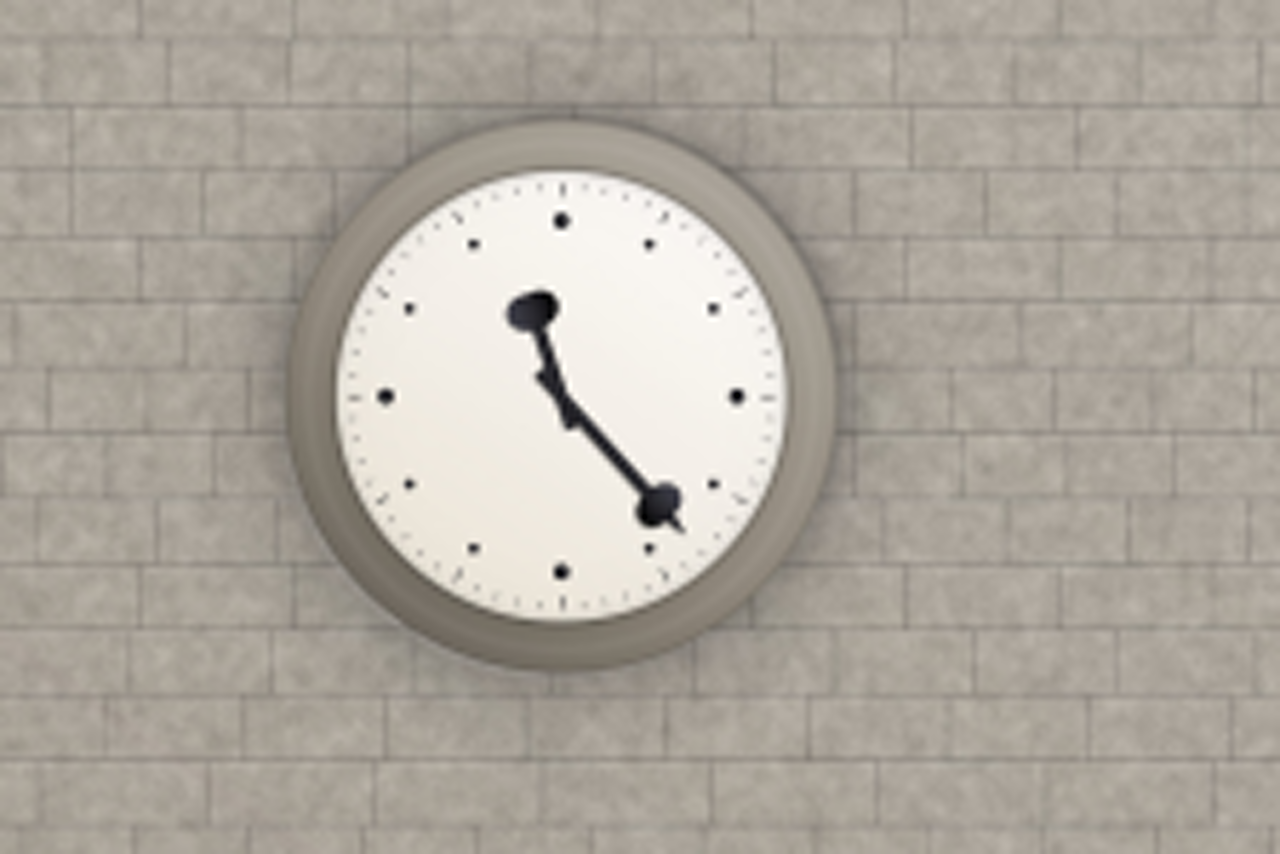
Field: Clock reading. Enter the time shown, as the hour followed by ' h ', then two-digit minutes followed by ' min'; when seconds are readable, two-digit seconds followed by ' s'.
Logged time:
11 h 23 min
